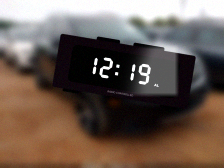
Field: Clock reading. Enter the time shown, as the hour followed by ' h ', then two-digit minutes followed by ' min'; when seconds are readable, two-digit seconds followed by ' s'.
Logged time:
12 h 19 min
